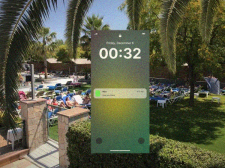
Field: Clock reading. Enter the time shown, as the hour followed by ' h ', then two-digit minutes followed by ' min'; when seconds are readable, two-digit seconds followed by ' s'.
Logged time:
0 h 32 min
